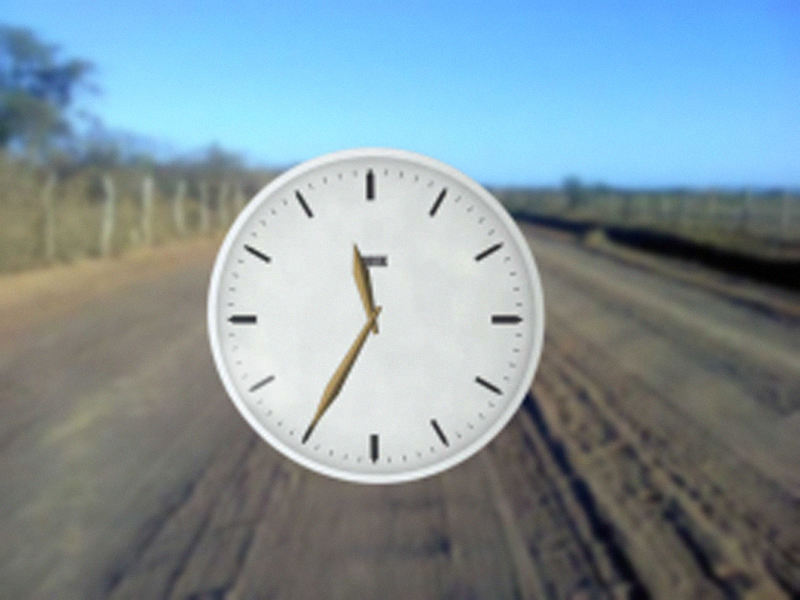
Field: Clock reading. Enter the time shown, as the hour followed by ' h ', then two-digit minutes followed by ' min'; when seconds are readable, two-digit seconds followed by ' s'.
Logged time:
11 h 35 min
